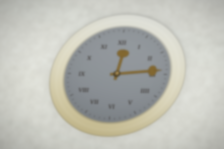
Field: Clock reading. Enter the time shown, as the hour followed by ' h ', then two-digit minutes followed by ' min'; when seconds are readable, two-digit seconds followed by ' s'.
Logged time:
12 h 14 min
